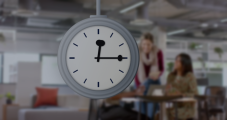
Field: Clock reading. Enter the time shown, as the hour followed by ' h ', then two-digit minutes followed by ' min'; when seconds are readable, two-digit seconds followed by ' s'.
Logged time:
12 h 15 min
